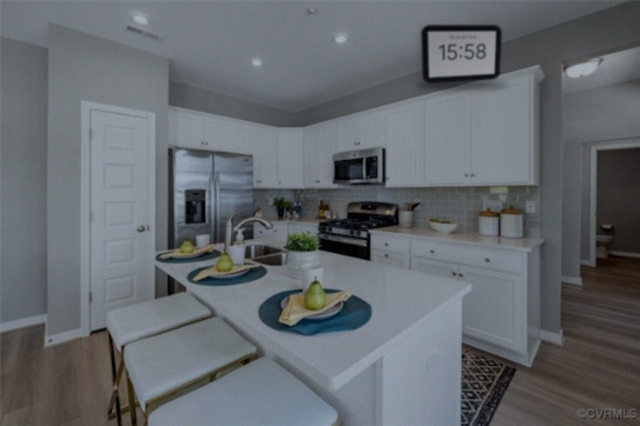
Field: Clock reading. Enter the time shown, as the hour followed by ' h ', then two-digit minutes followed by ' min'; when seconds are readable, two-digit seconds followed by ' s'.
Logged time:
15 h 58 min
